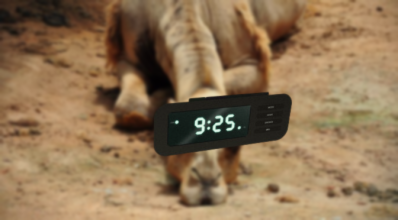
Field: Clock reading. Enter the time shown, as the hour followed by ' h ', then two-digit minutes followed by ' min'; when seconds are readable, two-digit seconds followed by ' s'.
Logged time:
9 h 25 min
